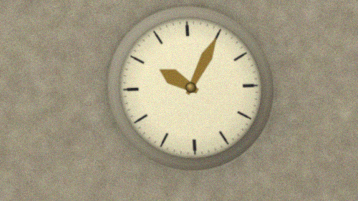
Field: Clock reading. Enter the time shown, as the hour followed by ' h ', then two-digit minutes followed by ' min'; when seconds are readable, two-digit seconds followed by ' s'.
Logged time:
10 h 05 min
